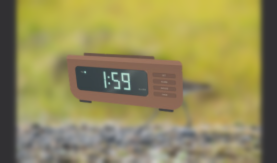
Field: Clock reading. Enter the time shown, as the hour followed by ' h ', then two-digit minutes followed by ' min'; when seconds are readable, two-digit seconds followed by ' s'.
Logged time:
1 h 59 min
